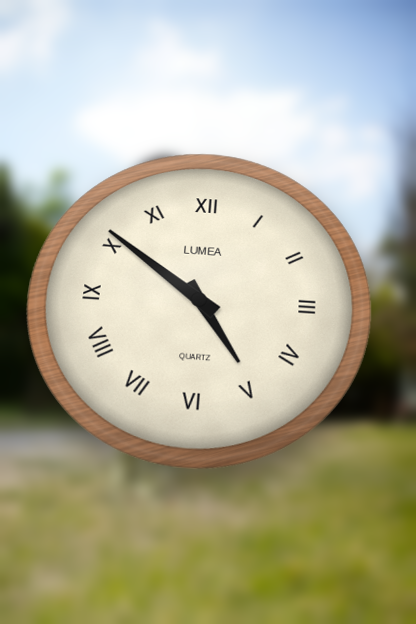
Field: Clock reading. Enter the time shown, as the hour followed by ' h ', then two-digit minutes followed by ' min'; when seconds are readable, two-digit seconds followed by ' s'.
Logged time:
4 h 51 min
